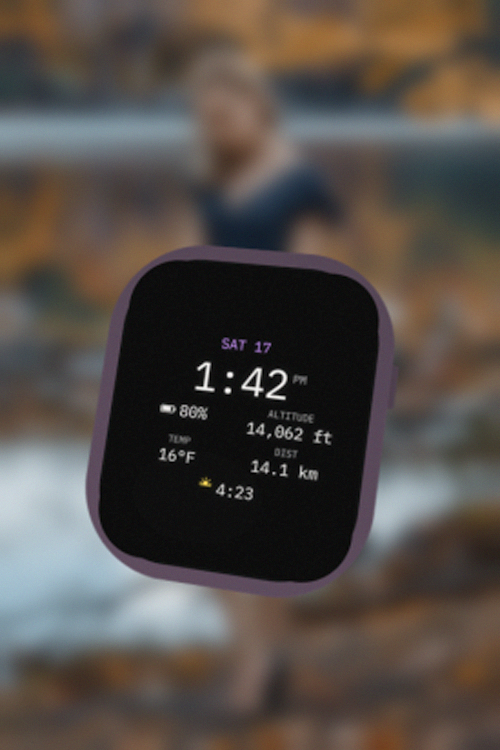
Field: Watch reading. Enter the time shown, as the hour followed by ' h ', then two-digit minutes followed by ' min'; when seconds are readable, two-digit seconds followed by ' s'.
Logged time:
1 h 42 min
